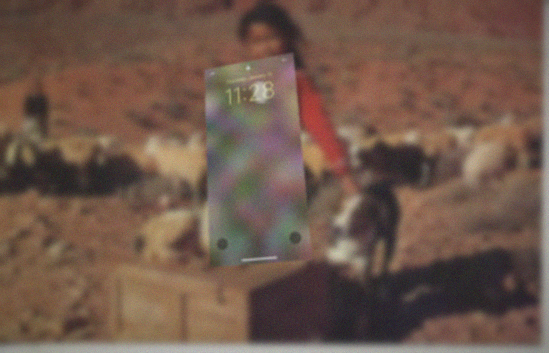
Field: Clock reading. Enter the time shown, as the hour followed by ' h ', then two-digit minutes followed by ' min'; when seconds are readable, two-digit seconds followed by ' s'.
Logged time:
11 h 28 min
